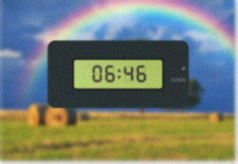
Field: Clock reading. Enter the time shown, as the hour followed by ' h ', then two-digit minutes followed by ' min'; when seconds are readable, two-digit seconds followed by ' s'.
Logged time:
6 h 46 min
